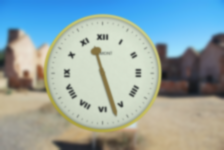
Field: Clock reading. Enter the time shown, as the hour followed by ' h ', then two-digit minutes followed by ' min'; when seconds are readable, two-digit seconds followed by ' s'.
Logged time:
11 h 27 min
